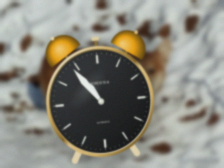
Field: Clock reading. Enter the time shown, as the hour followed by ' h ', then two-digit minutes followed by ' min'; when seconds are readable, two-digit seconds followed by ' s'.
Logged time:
10 h 54 min
